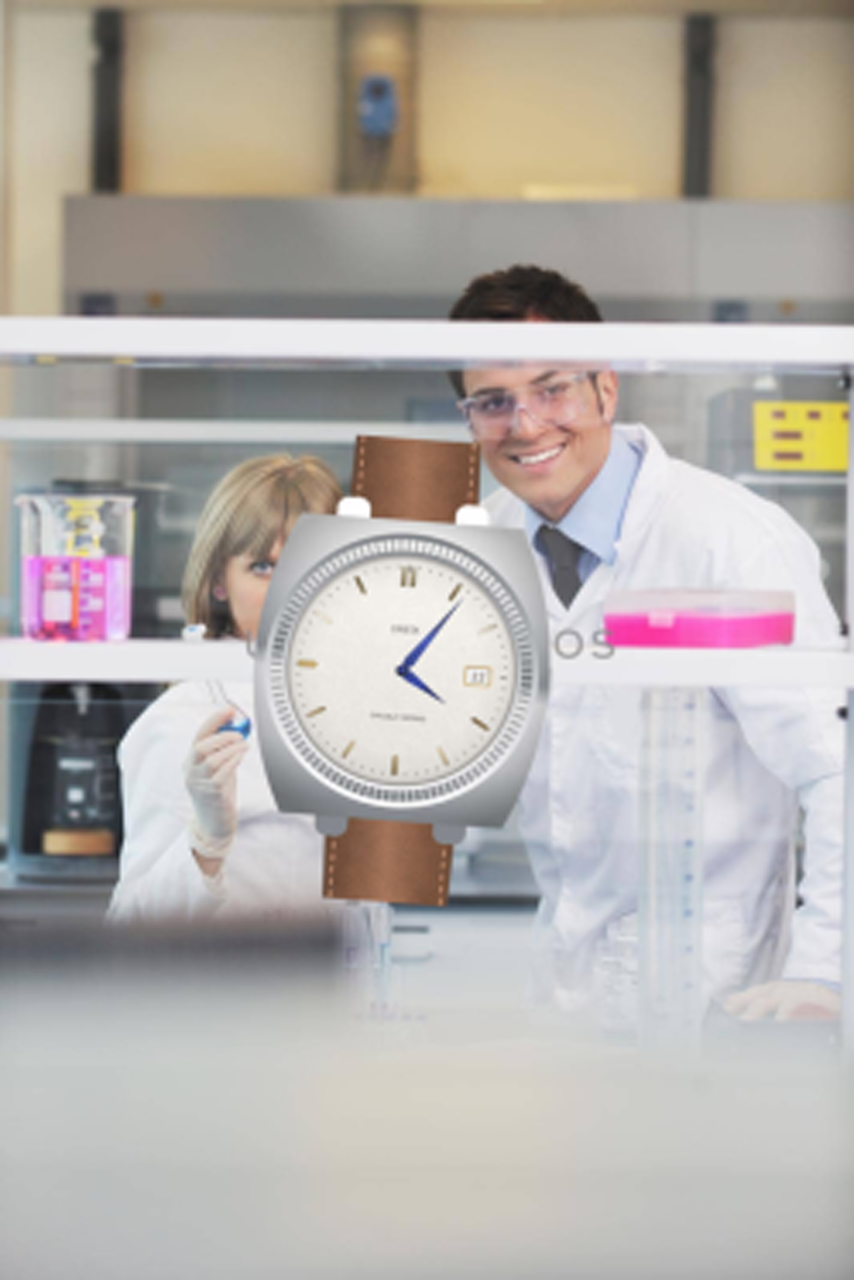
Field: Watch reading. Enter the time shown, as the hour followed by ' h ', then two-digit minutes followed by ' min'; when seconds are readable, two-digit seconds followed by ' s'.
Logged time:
4 h 06 min
